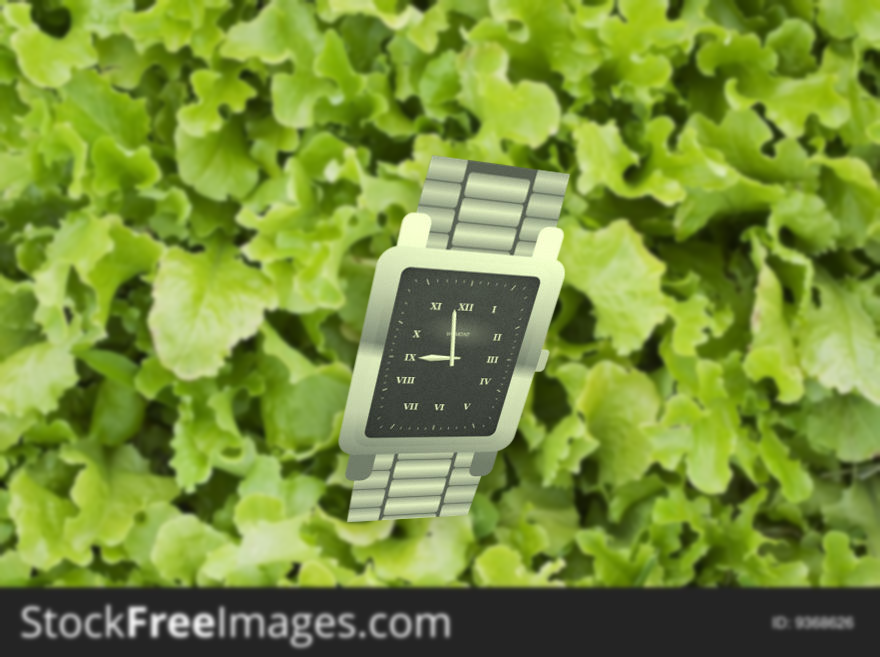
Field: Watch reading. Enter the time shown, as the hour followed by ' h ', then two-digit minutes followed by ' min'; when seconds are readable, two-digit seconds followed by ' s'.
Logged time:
8 h 58 min
